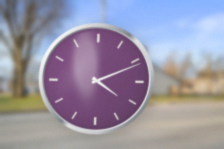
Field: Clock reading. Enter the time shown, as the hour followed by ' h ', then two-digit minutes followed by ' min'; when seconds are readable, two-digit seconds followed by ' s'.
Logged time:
4 h 11 min
